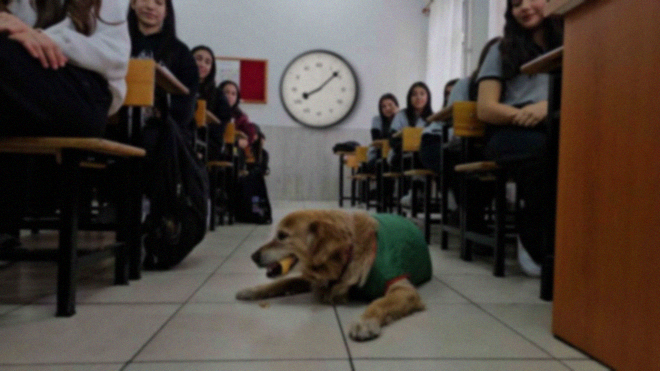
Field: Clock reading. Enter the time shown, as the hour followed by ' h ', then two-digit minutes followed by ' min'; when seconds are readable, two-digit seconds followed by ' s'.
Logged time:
8 h 08 min
